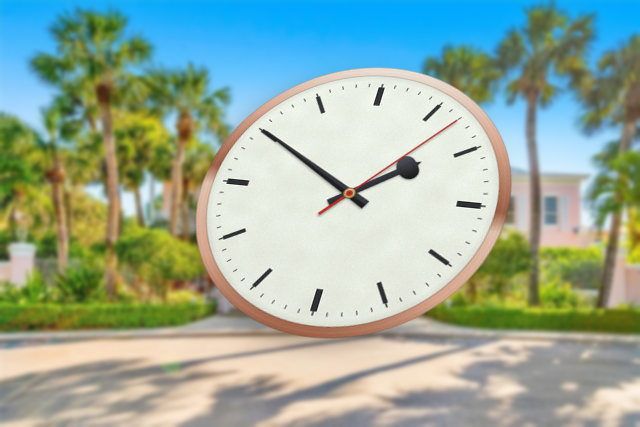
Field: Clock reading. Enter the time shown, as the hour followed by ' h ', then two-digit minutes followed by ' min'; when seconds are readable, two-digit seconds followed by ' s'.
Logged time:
1 h 50 min 07 s
